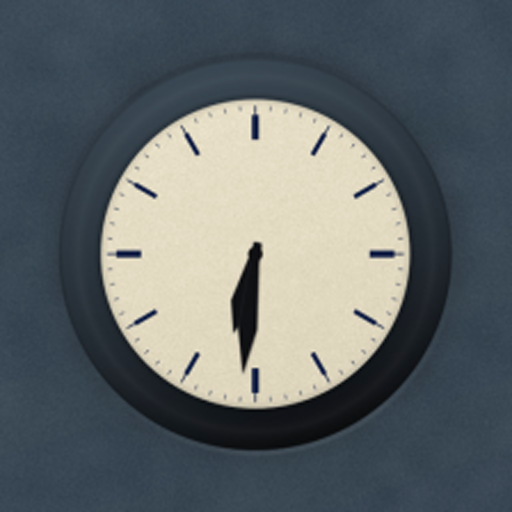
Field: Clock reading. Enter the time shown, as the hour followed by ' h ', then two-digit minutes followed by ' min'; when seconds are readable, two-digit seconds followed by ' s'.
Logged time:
6 h 31 min
